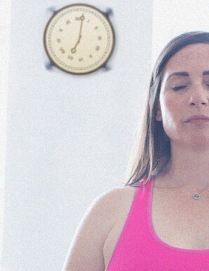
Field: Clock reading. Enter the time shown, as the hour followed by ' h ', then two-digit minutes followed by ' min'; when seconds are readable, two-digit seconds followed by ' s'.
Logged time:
7 h 02 min
